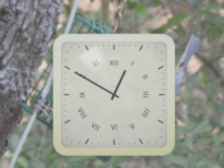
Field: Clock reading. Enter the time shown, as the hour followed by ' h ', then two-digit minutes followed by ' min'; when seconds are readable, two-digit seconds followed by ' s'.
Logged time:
12 h 50 min
